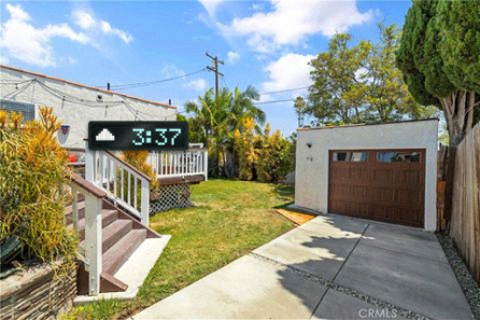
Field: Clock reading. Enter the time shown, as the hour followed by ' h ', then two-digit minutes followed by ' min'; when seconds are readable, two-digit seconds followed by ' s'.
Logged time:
3 h 37 min
